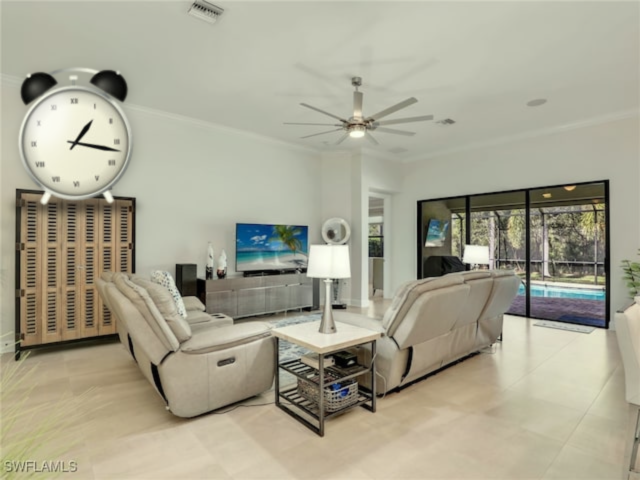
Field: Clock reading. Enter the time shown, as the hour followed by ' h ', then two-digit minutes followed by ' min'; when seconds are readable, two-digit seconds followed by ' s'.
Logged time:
1 h 17 min
